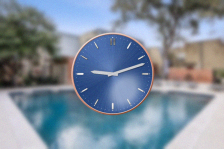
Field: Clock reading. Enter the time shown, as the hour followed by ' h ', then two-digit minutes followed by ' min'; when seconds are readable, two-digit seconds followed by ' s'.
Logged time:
9 h 12 min
